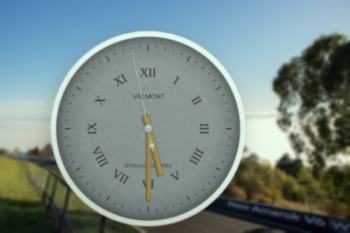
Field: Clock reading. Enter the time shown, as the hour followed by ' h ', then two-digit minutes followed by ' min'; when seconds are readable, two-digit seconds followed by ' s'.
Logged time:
5 h 29 min 58 s
